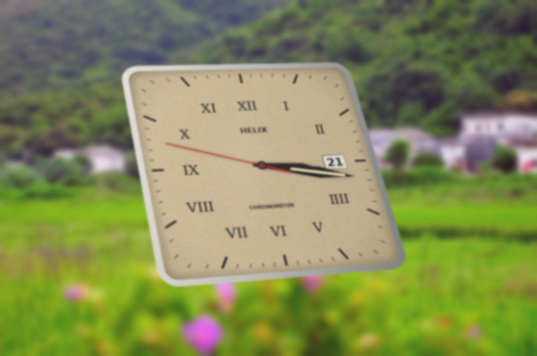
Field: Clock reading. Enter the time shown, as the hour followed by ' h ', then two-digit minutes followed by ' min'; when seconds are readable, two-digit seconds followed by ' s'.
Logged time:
3 h 16 min 48 s
